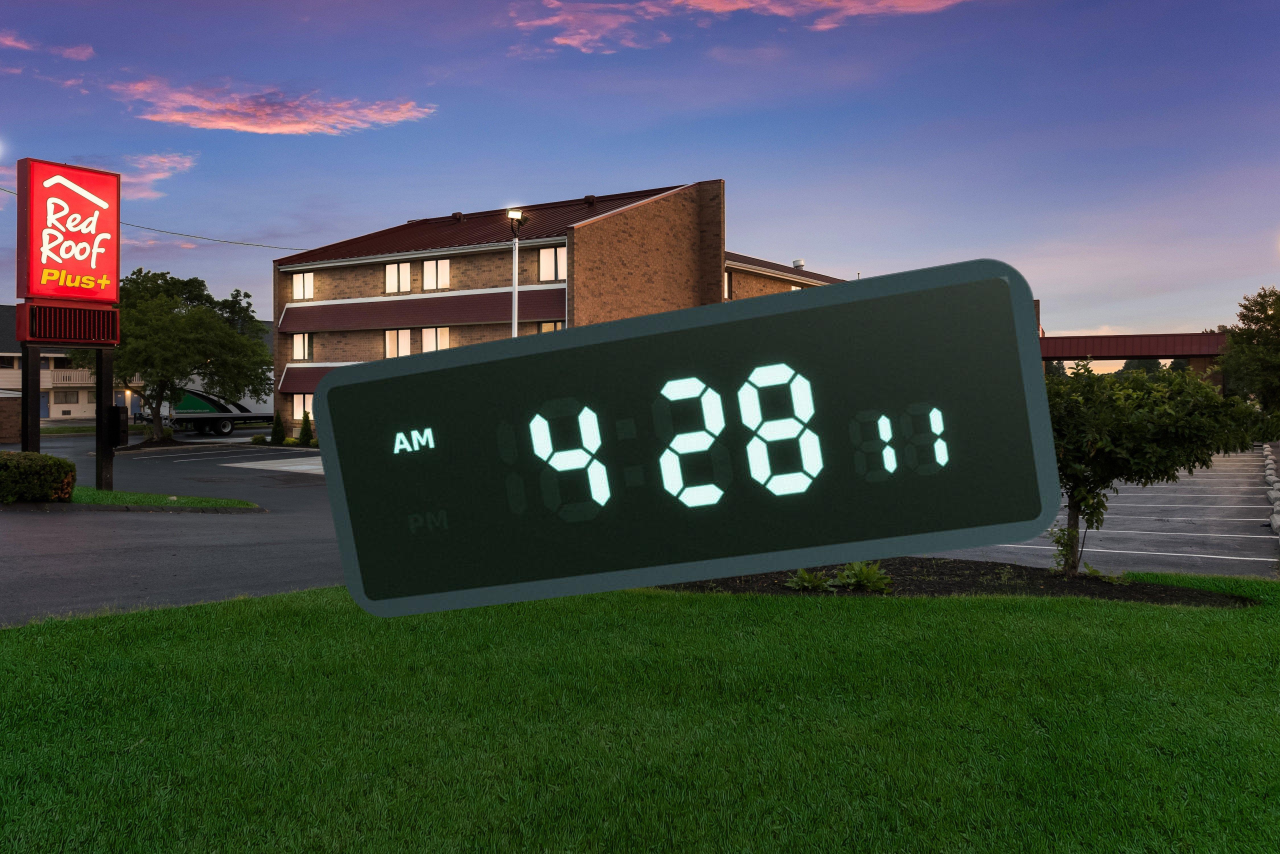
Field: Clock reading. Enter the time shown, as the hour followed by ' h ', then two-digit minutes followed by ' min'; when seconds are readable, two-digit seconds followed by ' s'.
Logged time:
4 h 28 min 11 s
